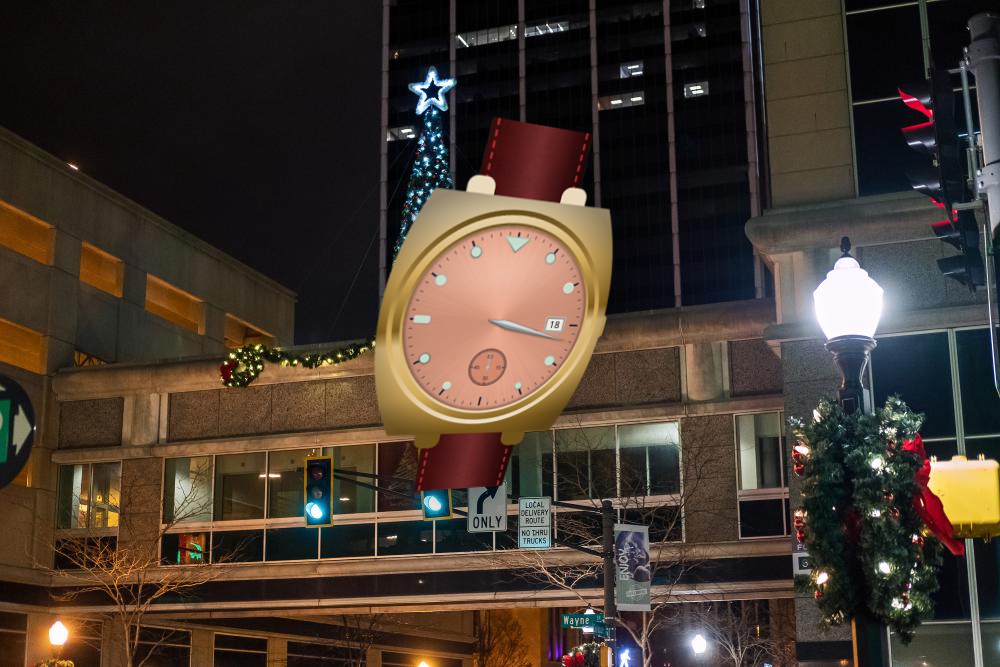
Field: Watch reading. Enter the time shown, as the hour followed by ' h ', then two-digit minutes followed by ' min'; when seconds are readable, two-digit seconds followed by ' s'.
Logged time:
3 h 17 min
